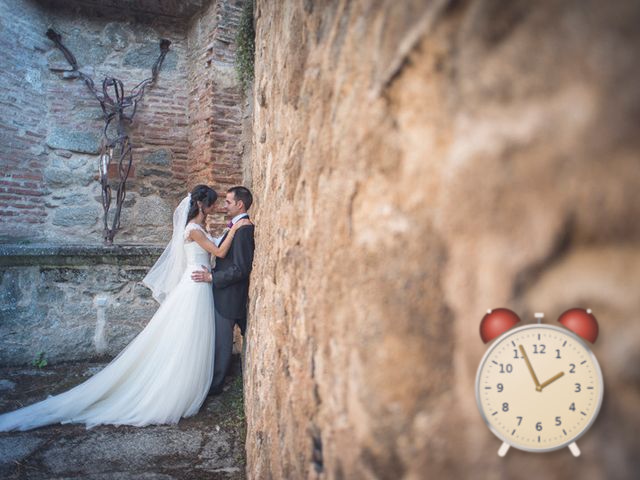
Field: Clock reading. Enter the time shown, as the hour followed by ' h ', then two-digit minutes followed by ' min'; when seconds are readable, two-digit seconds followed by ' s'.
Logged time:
1 h 56 min
